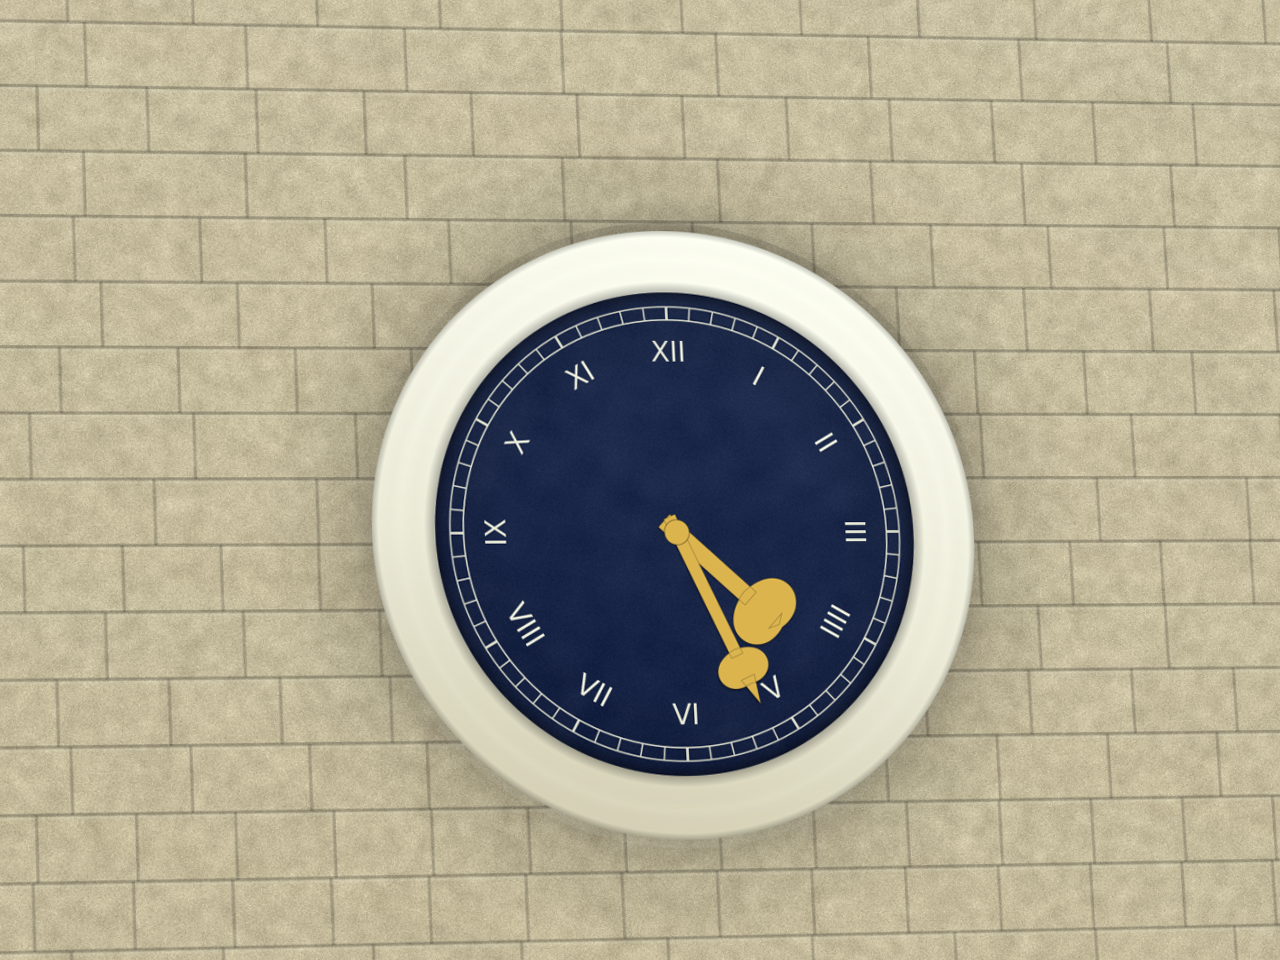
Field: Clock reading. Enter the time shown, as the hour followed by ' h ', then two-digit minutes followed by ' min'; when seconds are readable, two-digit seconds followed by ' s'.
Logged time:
4 h 26 min
